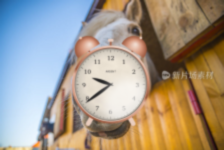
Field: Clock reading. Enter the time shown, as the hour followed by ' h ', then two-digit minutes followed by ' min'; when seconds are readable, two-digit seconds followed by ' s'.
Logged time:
9 h 39 min
